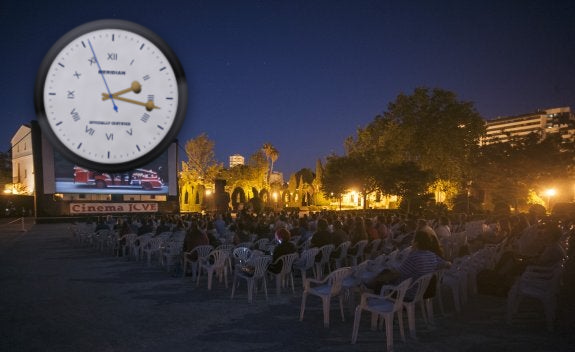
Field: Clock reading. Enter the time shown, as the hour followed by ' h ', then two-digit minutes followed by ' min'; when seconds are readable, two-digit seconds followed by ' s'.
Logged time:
2 h 16 min 56 s
